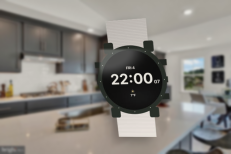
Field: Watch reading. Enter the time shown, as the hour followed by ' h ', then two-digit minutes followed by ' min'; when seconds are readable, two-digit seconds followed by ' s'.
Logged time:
22 h 00 min
